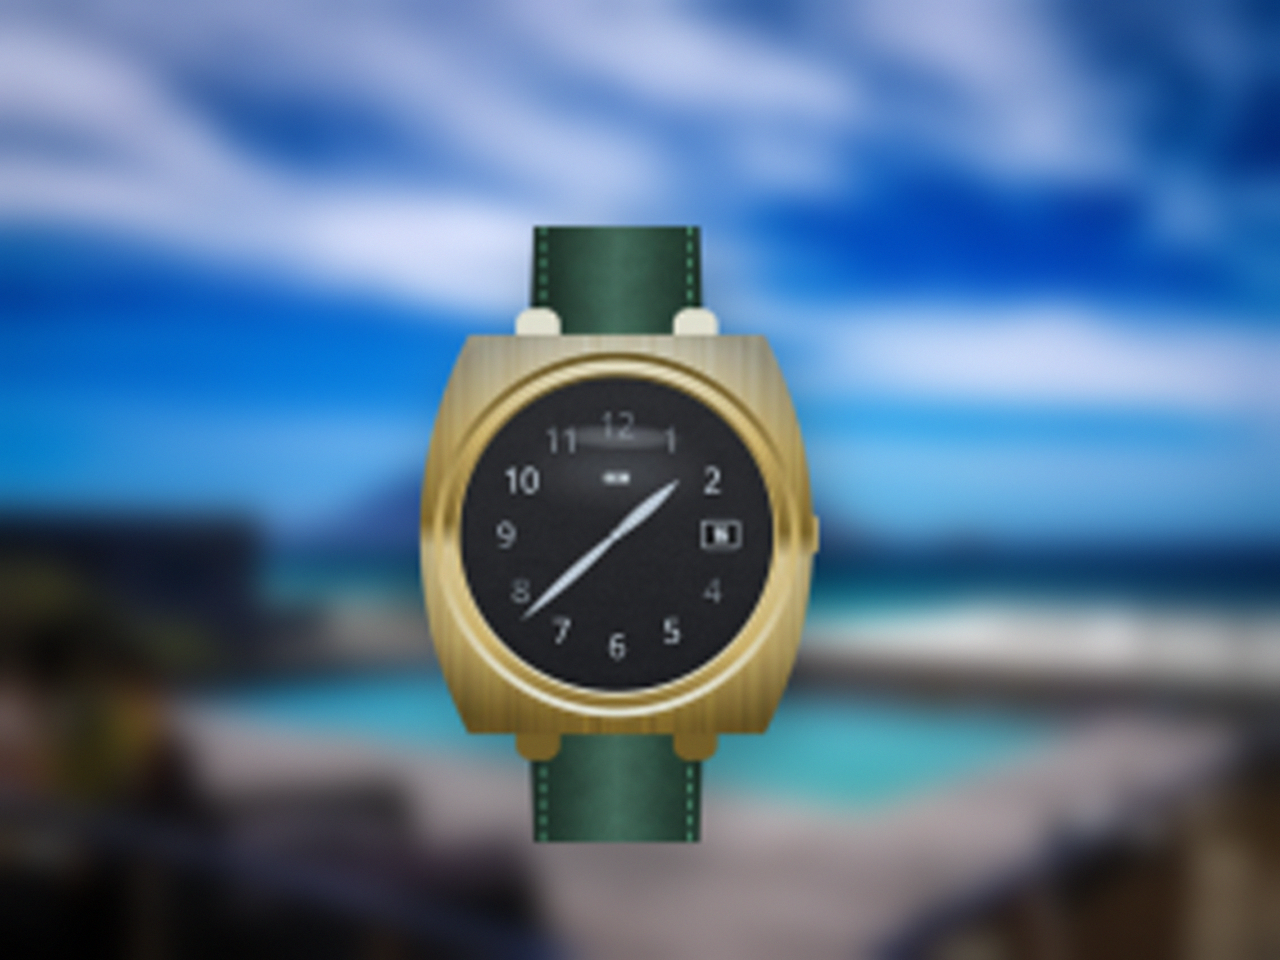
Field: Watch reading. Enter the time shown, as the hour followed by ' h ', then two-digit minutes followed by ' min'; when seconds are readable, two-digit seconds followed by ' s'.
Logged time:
1 h 38 min
